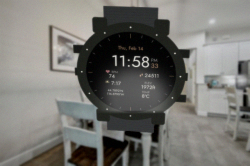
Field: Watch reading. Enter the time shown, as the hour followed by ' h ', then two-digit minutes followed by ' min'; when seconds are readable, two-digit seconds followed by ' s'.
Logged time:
11 h 58 min
